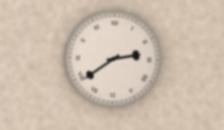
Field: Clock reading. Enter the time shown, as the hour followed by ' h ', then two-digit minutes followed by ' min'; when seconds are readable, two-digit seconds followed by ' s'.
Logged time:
2 h 39 min
